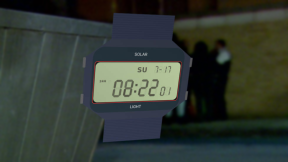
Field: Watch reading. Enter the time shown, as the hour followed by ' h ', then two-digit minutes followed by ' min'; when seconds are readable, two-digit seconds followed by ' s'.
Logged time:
8 h 22 min 01 s
